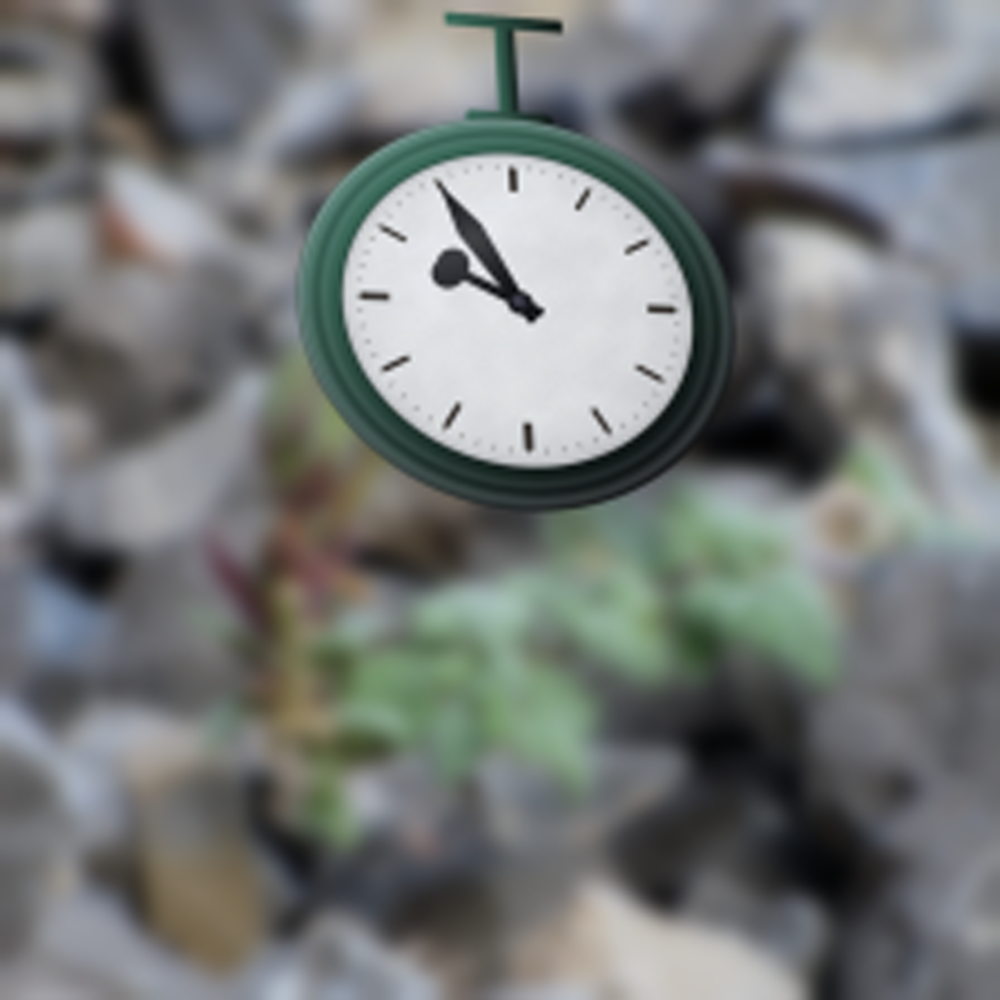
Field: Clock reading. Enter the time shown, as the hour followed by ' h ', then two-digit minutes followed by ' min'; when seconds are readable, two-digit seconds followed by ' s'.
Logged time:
9 h 55 min
